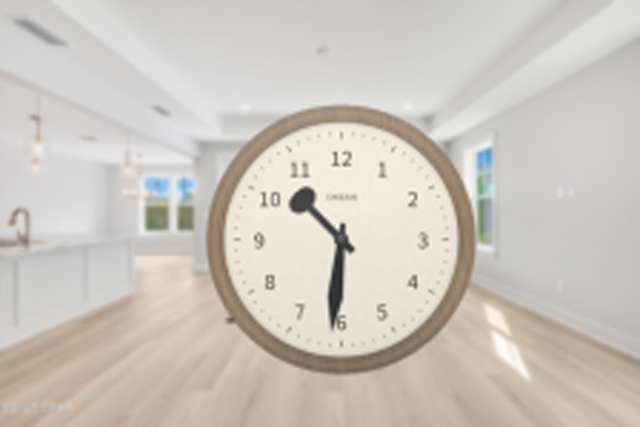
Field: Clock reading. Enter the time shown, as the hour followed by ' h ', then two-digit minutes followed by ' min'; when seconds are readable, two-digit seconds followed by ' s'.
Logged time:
10 h 31 min
